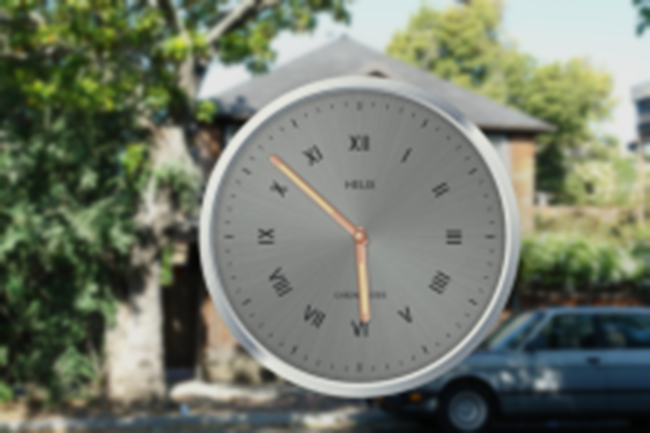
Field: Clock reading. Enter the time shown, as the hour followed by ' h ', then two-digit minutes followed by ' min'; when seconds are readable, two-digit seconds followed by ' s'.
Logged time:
5 h 52 min
